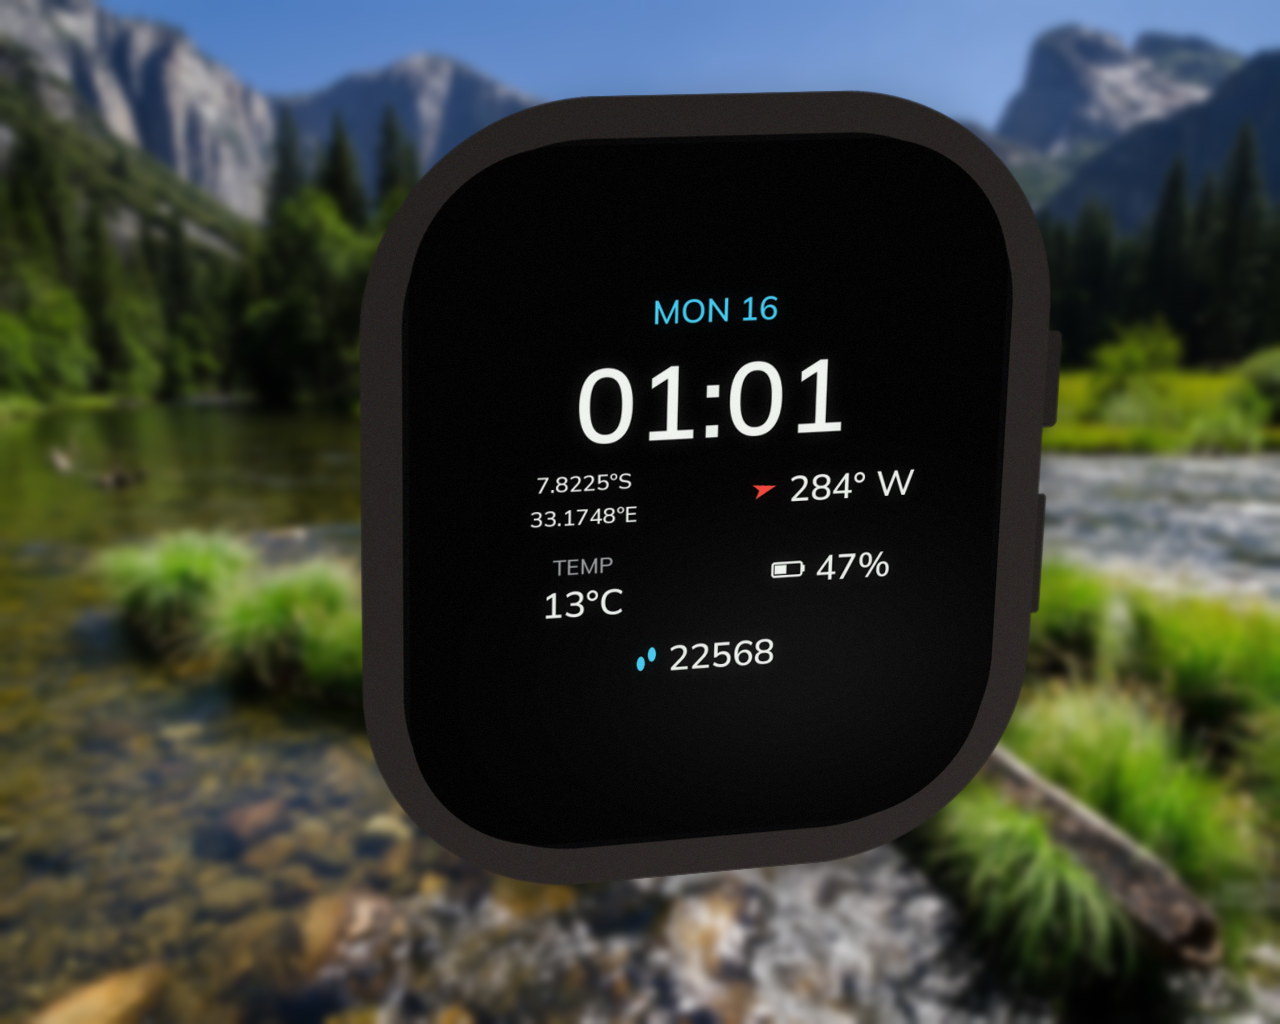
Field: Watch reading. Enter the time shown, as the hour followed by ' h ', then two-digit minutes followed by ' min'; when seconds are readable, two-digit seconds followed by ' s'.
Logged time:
1 h 01 min
